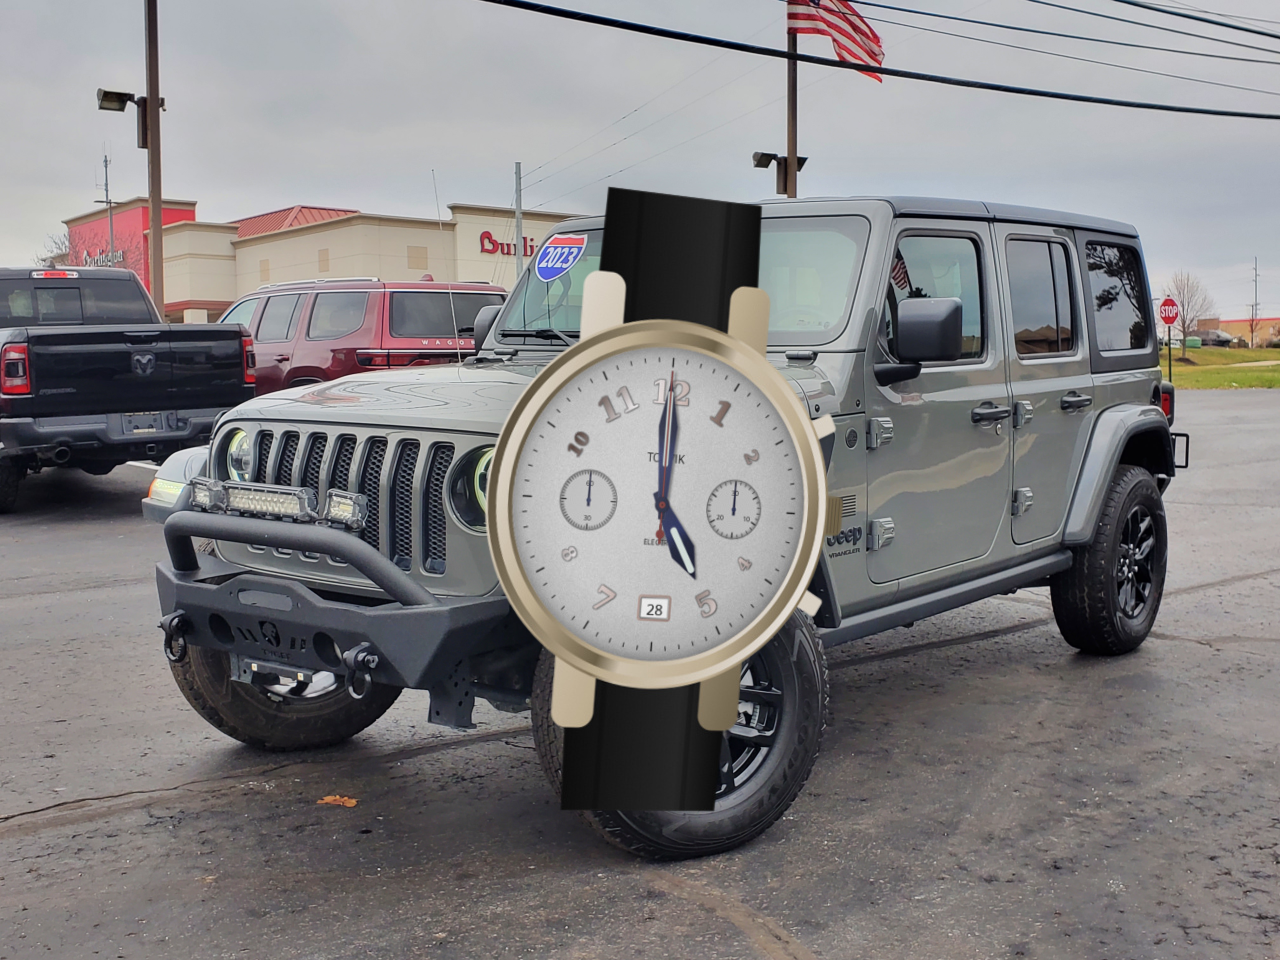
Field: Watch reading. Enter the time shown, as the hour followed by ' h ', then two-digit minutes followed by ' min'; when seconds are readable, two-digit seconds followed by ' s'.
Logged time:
5 h 00 min
